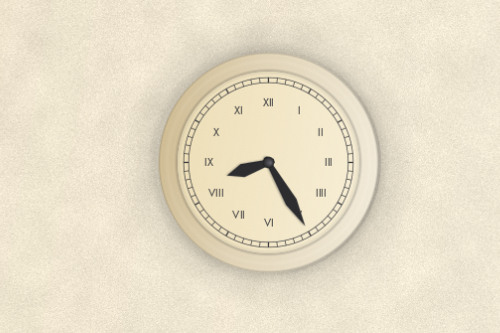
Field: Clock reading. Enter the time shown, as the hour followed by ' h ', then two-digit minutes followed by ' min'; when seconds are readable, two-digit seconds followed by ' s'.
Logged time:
8 h 25 min
